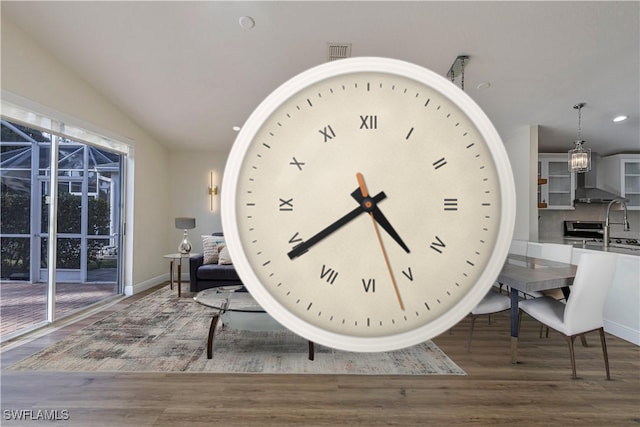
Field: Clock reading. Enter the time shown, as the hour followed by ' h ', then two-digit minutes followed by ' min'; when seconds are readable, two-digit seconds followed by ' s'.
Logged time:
4 h 39 min 27 s
